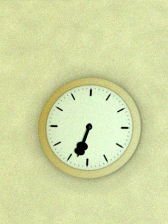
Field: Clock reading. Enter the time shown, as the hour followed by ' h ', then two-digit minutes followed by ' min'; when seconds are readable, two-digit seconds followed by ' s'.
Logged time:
6 h 33 min
